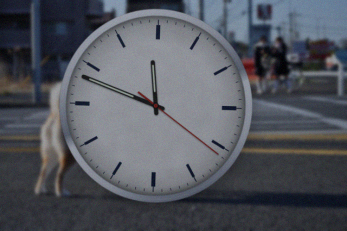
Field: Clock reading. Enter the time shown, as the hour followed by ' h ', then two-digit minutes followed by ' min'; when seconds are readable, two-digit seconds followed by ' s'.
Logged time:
11 h 48 min 21 s
